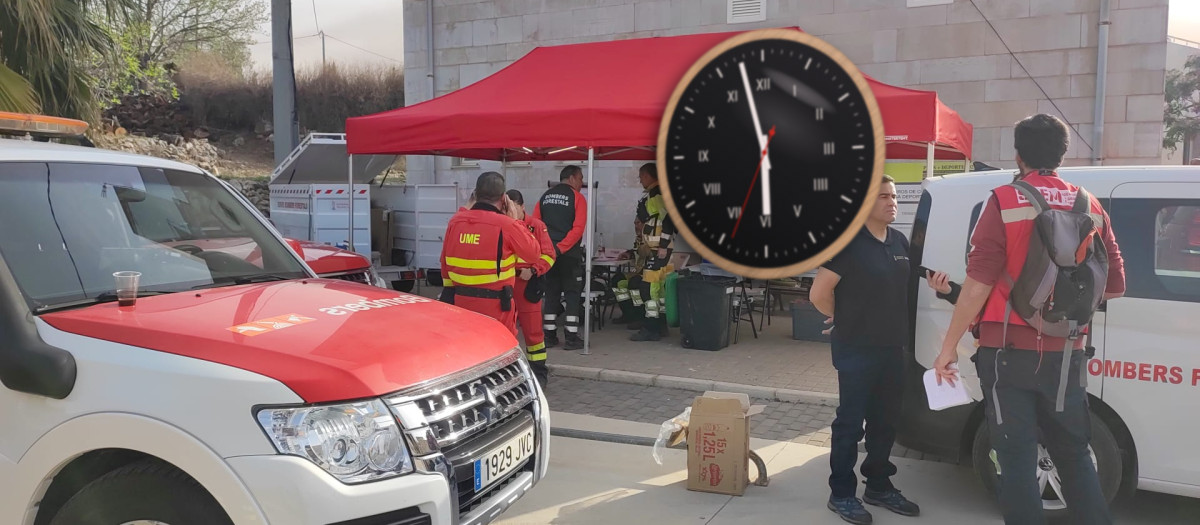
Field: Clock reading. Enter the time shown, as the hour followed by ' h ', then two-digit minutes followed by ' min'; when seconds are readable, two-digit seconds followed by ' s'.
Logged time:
5 h 57 min 34 s
